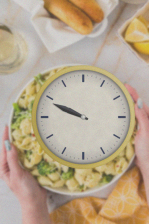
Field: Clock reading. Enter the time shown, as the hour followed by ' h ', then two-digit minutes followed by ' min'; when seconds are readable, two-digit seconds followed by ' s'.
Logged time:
9 h 49 min
